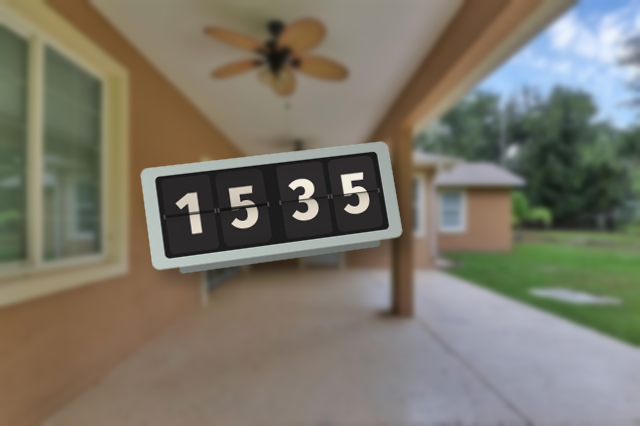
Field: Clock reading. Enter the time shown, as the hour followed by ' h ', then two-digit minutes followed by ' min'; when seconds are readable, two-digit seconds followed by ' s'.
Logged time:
15 h 35 min
